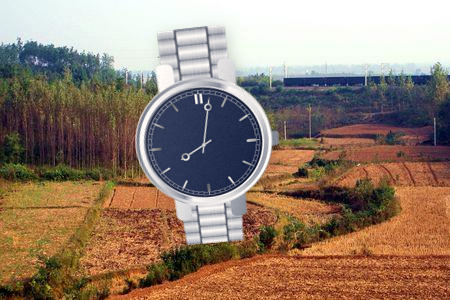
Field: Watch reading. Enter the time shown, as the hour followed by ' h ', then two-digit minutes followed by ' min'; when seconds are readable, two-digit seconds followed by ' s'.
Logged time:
8 h 02 min
